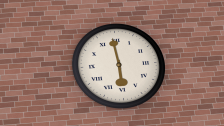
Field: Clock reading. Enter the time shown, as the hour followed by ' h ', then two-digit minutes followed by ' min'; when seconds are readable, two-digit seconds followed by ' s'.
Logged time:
5 h 59 min
